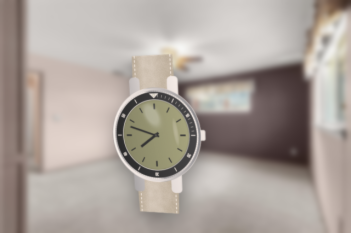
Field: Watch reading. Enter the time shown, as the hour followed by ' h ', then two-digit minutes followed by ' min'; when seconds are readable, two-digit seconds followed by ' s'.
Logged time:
7 h 48 min
